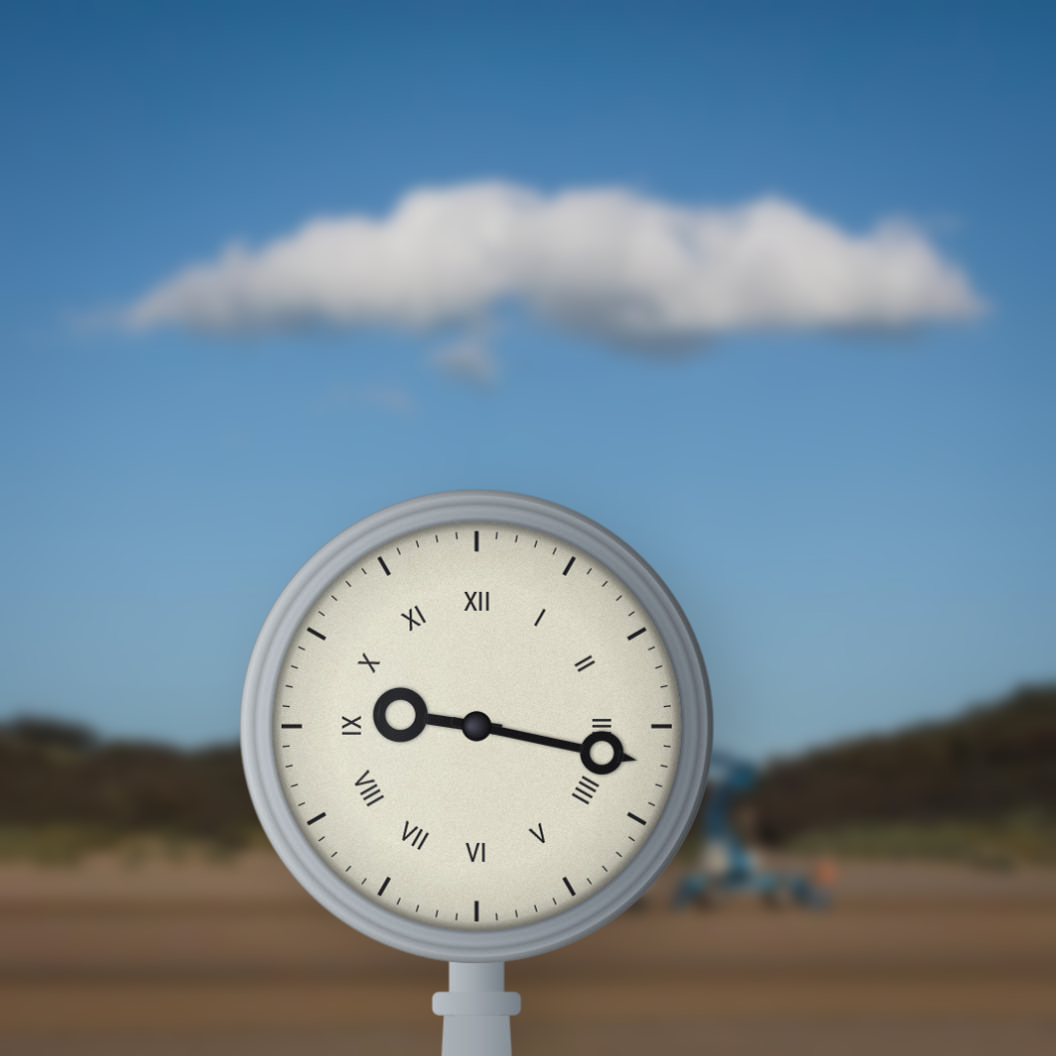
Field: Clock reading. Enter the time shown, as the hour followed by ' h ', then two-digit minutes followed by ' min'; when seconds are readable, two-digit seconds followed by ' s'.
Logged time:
9 h 17 min
